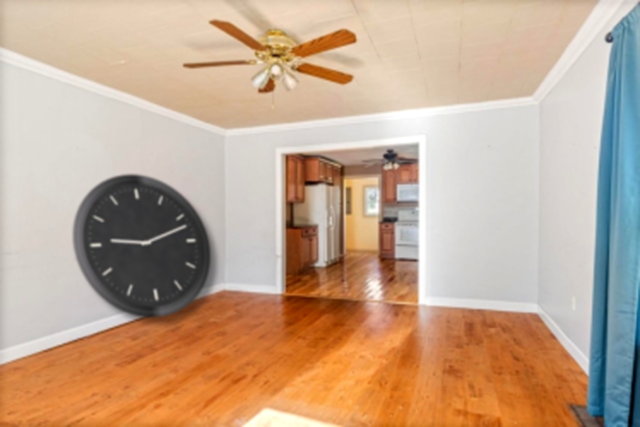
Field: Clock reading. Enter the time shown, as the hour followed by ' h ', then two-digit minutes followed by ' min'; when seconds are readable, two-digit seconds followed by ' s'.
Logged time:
9 h 12 min
